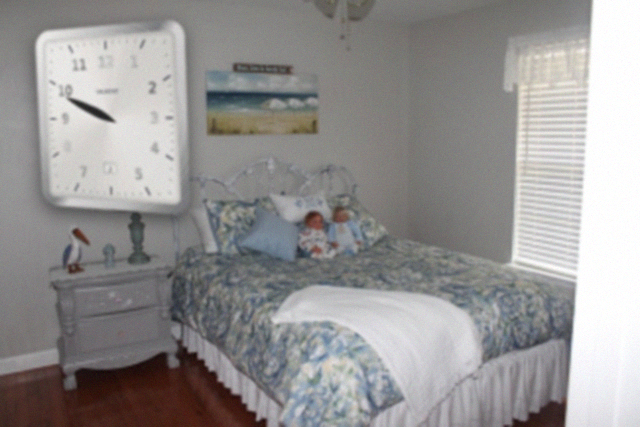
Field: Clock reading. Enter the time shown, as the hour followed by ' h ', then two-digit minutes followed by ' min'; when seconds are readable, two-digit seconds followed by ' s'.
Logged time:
9 h 49 min
